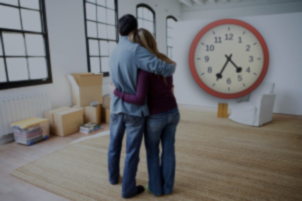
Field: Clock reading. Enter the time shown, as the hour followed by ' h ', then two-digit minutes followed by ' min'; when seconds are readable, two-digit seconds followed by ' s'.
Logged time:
4 h 35 min
